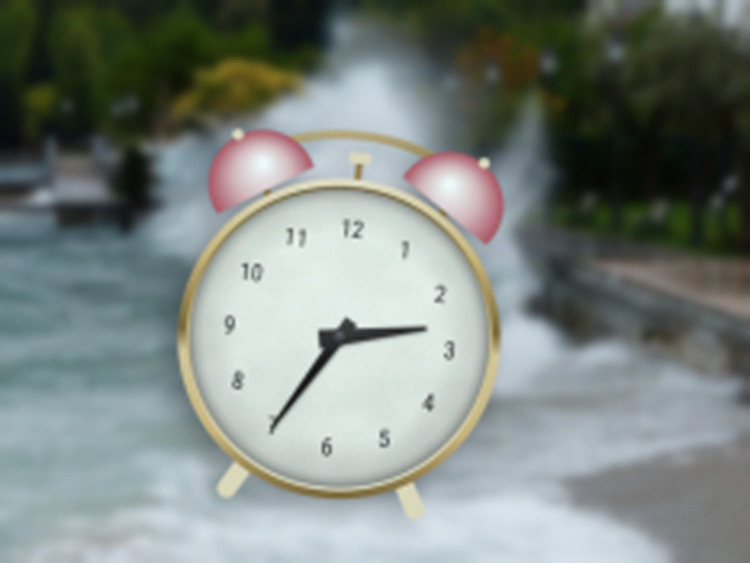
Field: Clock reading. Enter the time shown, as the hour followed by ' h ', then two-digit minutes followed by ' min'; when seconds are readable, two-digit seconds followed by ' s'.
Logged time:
2 h 35 min
